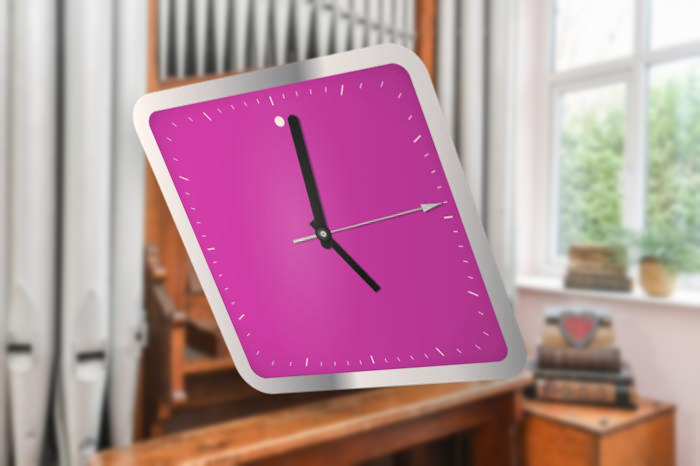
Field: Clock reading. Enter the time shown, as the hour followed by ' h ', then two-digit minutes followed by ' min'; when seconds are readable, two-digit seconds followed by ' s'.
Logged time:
5 h 01 min 14 s
